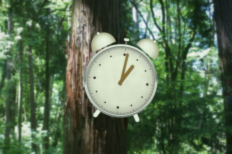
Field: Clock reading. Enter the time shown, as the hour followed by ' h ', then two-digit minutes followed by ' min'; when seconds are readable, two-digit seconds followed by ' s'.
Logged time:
1 h 01 min
